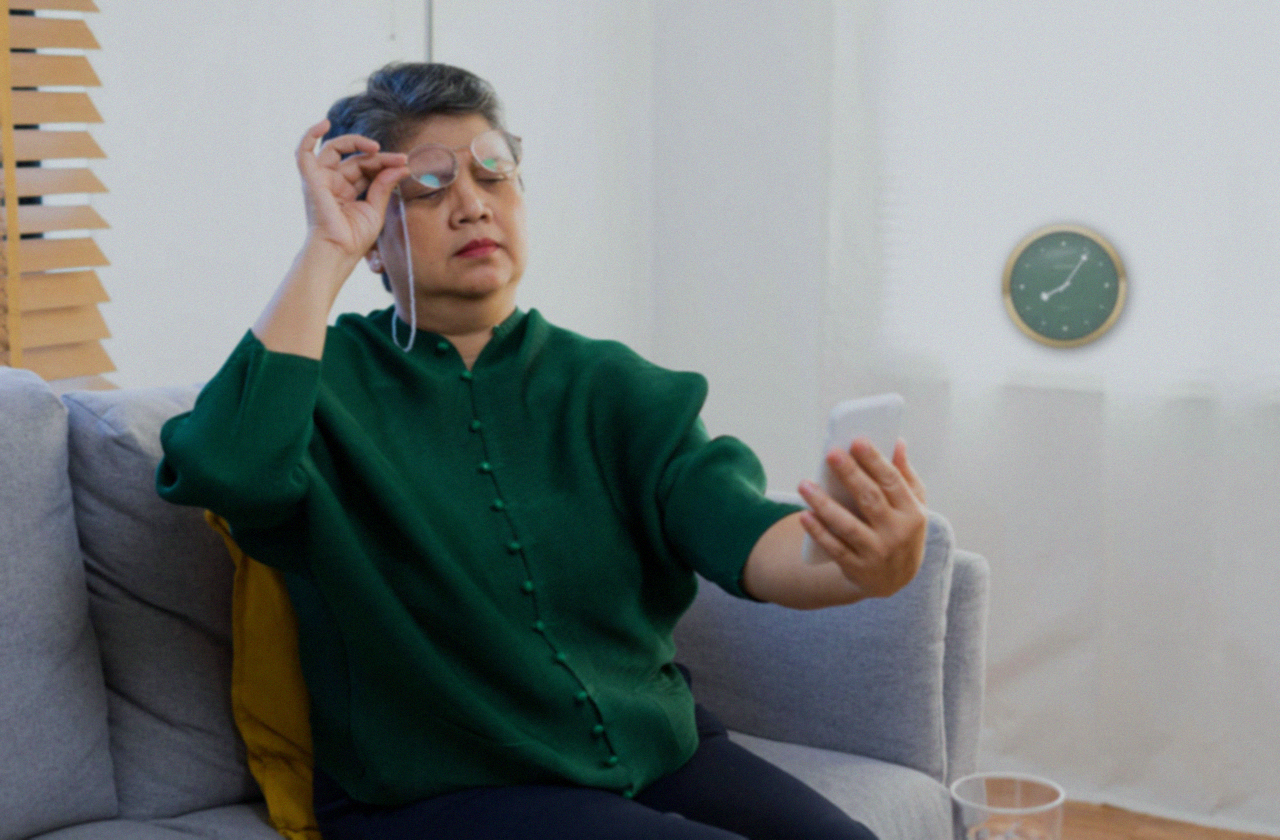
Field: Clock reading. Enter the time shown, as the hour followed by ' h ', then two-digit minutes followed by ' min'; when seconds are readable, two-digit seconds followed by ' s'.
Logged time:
8 h 06 min
